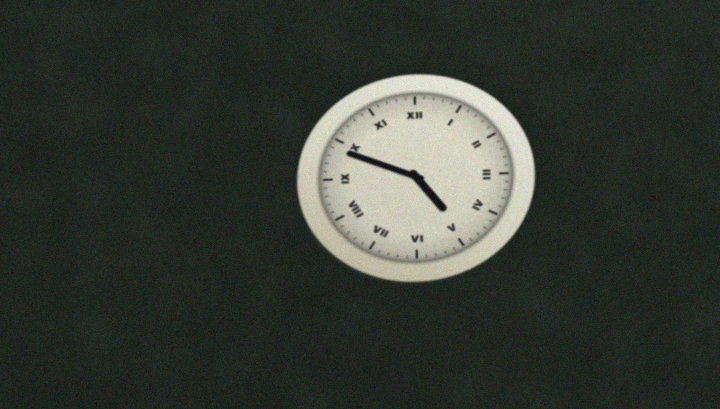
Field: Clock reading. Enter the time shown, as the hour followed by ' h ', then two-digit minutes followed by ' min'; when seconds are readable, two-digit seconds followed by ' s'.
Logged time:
4 h 49 min
